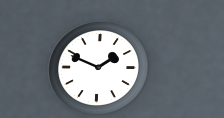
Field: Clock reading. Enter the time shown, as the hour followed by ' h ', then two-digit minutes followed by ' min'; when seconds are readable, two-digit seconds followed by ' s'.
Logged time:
1 h 49 min
